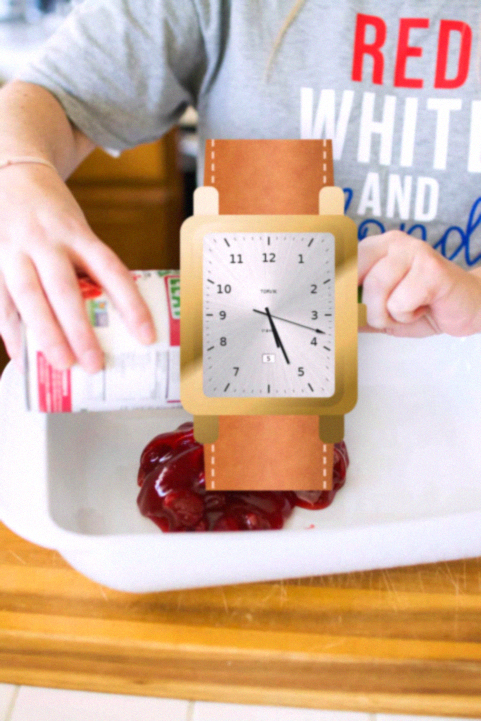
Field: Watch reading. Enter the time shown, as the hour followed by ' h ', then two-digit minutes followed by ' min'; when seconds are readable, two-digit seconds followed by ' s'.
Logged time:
5 h 26 min 18 s
